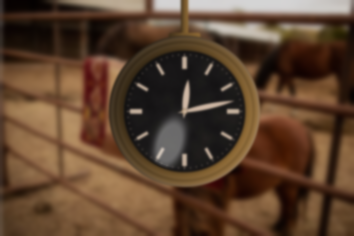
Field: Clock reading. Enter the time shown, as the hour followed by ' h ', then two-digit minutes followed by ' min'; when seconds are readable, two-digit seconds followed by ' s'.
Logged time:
12 h 13 min
